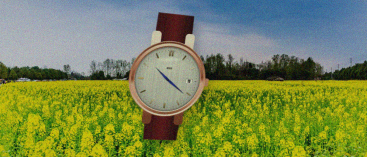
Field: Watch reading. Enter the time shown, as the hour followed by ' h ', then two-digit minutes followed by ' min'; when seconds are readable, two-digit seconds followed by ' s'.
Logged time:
10 h 21 min
